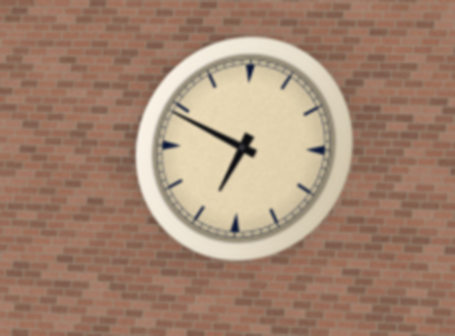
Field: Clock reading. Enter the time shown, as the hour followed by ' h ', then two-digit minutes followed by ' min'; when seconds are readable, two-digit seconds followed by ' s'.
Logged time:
6 h 49 min
